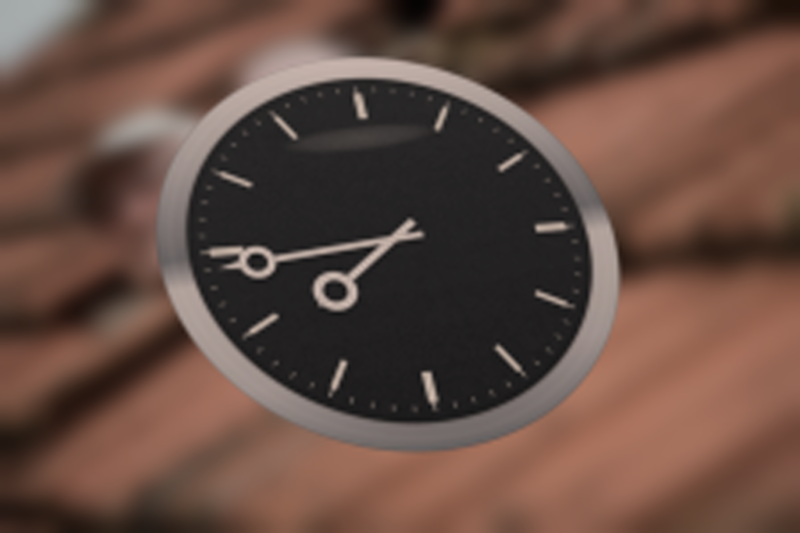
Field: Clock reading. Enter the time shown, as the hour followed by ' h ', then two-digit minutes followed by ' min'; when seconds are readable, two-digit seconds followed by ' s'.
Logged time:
7 h 44 min
